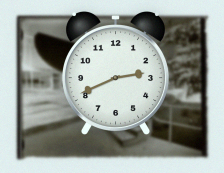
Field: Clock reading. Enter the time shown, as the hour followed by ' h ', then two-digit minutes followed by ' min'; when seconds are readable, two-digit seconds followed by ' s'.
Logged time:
2 h 41 min
